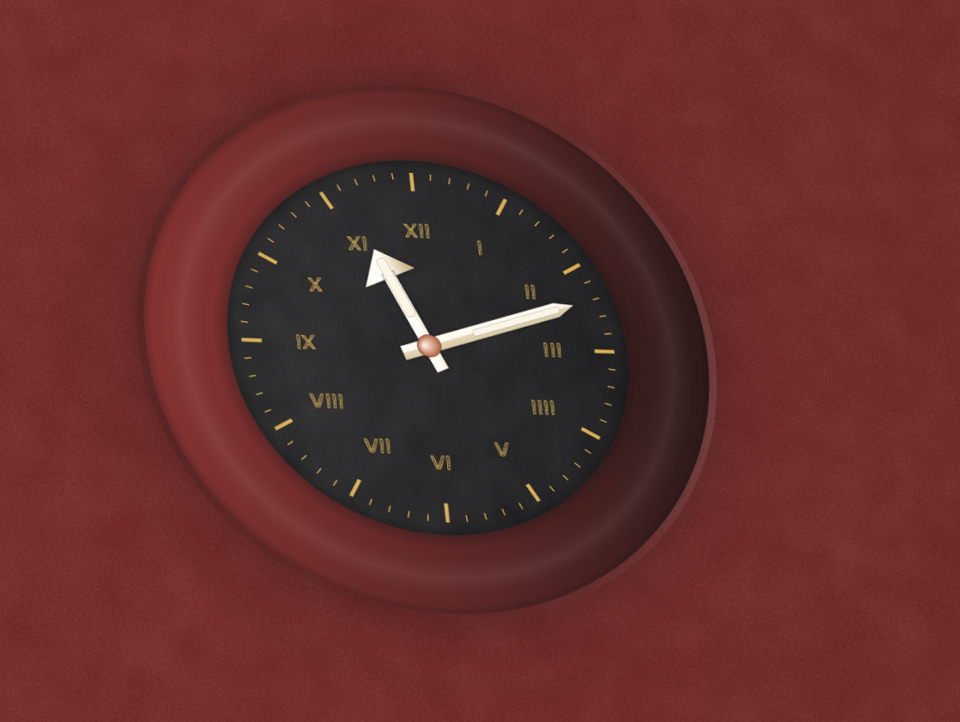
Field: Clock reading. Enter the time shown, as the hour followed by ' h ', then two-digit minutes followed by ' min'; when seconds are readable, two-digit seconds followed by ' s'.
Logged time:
11 h 12 min
